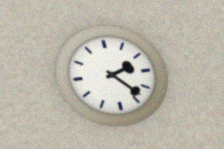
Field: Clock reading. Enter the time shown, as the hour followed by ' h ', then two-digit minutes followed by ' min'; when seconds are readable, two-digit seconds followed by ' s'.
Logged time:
2 h 23 min
